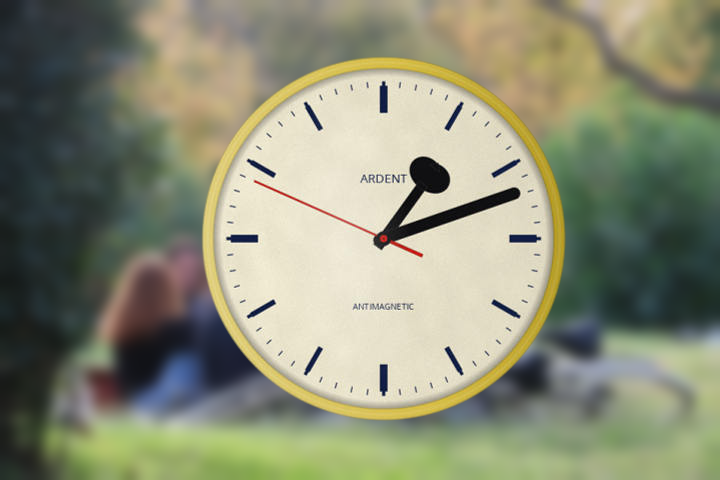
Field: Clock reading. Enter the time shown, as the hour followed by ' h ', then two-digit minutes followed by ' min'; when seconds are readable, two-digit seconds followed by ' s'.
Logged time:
1 h 11 min 49 s
